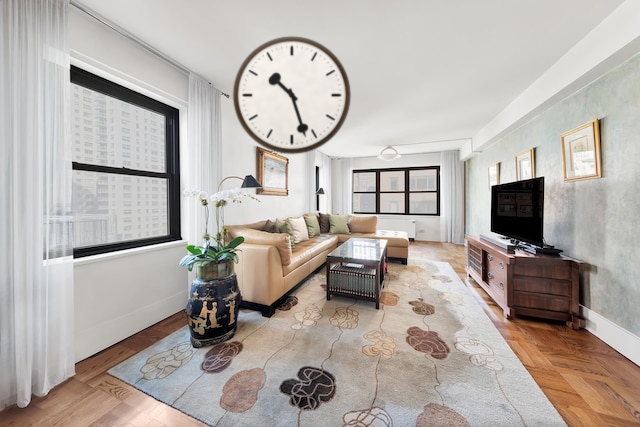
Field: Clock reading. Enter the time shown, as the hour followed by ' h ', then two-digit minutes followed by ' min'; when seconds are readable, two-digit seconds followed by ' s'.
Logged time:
10 h 27 min
